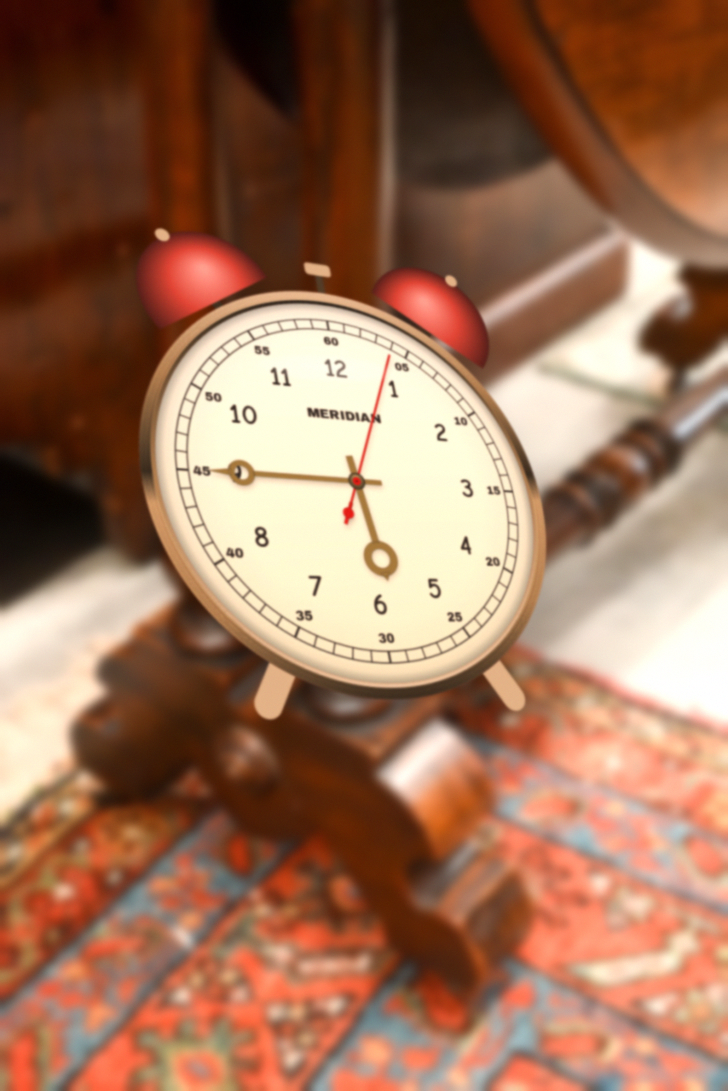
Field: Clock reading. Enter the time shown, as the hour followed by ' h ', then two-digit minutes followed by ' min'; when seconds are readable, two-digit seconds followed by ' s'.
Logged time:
5 h 45 min 04 s
